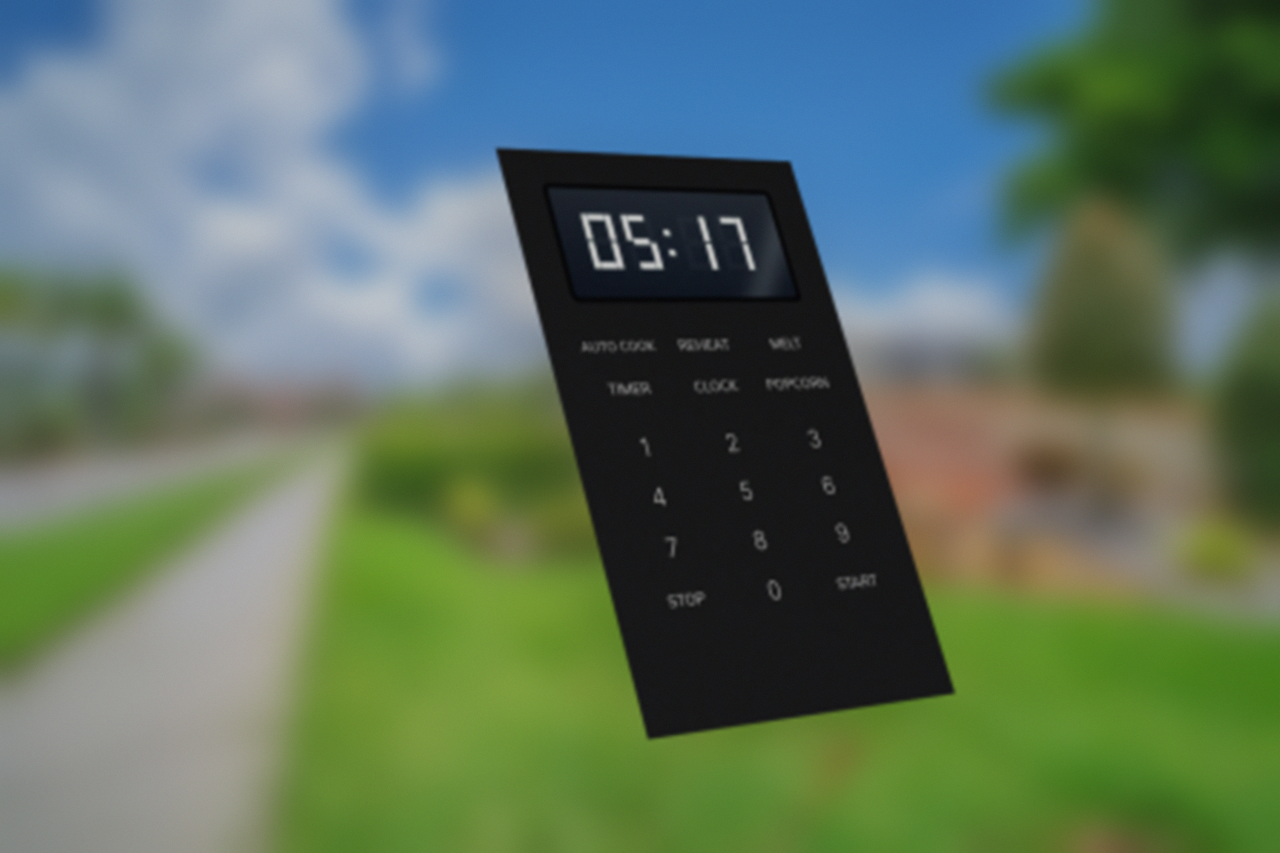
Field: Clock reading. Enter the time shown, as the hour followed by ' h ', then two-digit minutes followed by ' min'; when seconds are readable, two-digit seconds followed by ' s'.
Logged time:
5 h 17 min
